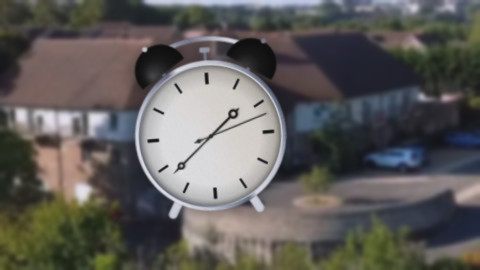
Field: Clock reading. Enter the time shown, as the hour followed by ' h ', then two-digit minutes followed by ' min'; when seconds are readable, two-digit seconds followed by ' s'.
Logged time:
1 h 38 min 12 s
